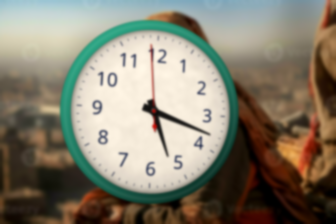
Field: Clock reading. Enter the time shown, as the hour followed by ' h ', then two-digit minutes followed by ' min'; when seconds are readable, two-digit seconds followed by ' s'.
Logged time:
5 h 17 min 59 s
